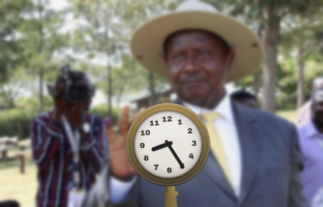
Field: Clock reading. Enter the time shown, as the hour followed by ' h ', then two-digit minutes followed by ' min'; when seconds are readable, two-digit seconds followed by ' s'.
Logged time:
8 h 25 min
